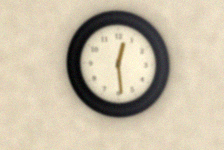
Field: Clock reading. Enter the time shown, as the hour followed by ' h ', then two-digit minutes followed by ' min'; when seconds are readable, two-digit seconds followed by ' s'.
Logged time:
12 h 29 min
